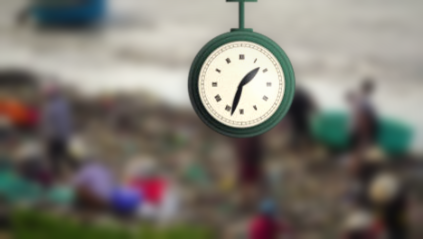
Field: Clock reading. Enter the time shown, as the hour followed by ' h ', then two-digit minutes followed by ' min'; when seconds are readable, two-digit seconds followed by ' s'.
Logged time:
1 h 33 min
